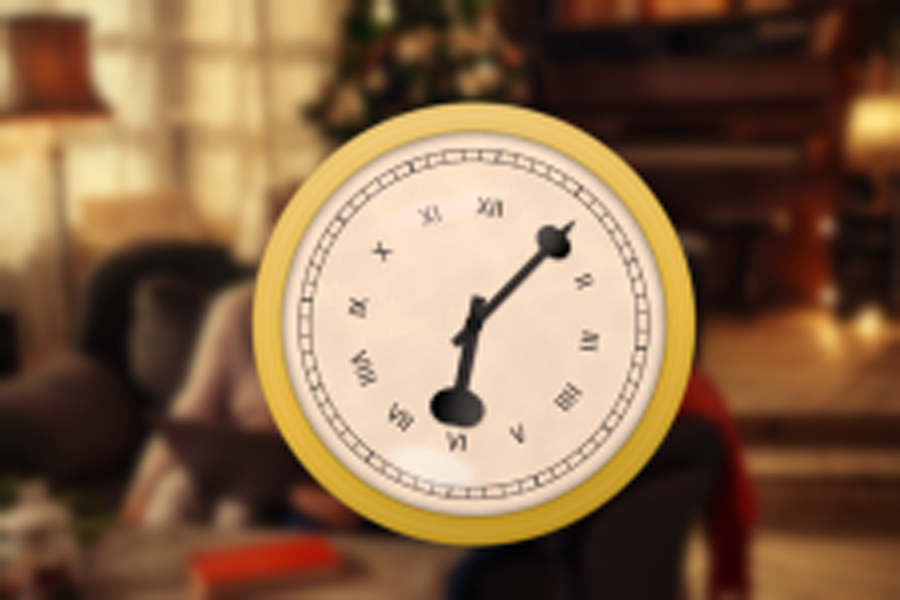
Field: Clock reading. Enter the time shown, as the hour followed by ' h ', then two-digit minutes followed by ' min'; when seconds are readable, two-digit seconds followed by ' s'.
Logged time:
6 h 06 min
